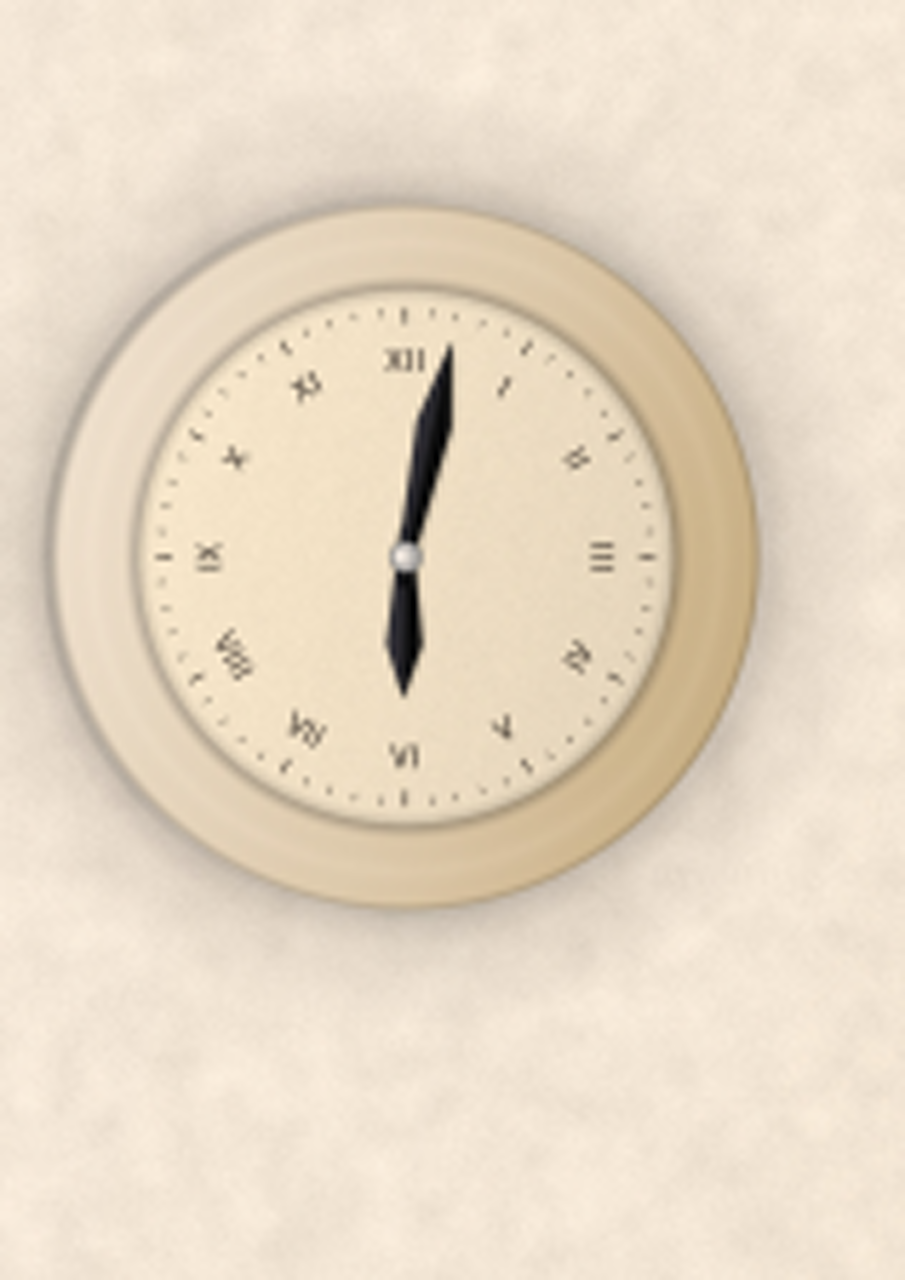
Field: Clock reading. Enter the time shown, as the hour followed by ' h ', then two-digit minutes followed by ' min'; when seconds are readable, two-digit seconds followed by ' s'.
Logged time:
6 h 02 min
